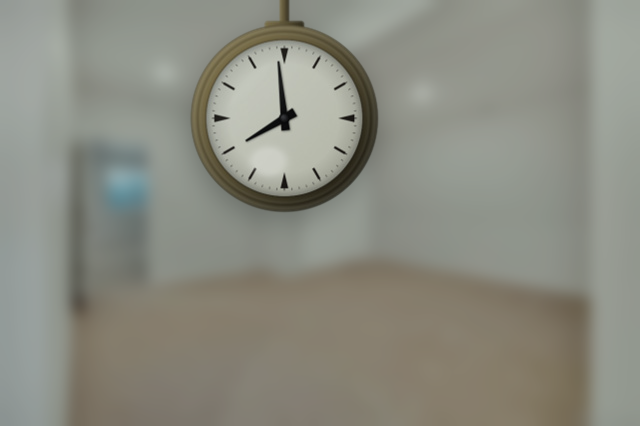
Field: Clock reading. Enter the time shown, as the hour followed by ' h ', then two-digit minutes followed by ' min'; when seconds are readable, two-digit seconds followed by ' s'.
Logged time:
7 h 59 min
